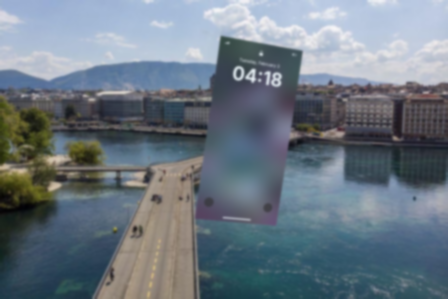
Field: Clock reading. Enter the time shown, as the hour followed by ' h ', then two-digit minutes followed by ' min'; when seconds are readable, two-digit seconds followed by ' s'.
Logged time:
4 h 18 min
